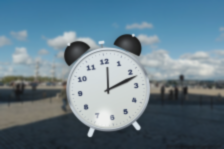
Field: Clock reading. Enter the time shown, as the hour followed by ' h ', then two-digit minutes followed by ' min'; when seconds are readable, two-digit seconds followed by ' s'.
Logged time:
12 h 12 min
